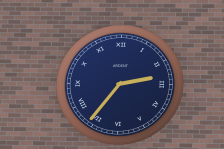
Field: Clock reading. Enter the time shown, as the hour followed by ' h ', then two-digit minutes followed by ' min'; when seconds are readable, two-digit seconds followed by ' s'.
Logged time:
2 h 36 min
